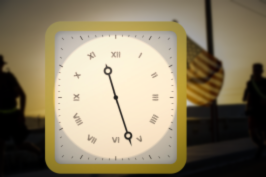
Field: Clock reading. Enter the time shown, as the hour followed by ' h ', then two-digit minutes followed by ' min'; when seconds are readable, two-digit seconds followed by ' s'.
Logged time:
11 h 27 min
